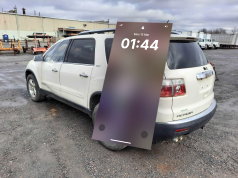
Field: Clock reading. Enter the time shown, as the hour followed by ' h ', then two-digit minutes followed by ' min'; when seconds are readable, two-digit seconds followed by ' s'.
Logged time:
1 h 44 min
